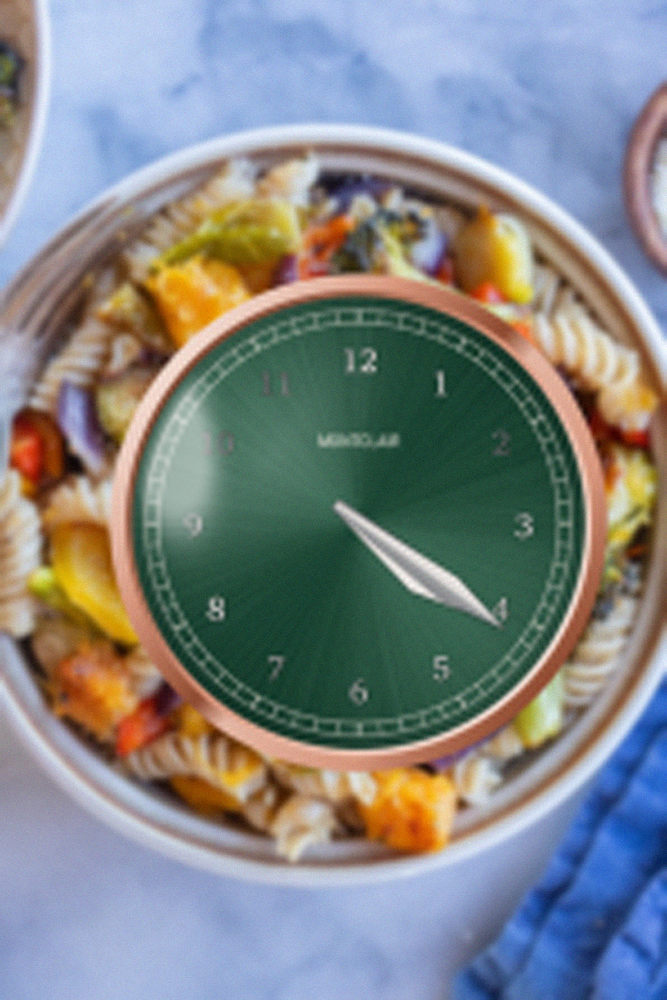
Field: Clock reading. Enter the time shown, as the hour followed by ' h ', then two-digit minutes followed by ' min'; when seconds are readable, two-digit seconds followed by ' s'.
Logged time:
4 h 21 min
